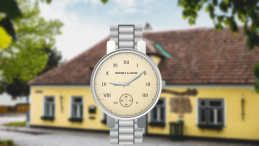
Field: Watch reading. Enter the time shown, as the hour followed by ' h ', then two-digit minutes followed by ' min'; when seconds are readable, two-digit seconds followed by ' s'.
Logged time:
9 h 09 min
